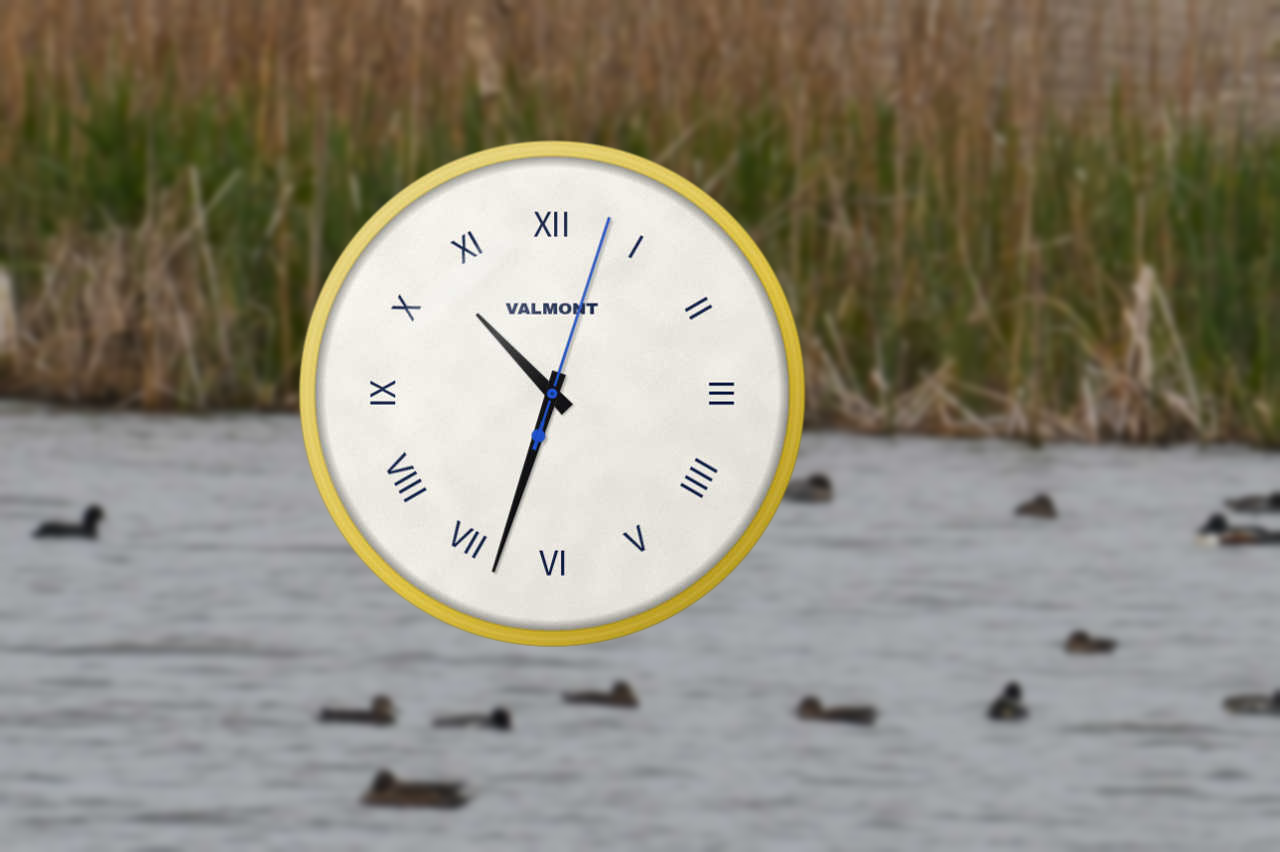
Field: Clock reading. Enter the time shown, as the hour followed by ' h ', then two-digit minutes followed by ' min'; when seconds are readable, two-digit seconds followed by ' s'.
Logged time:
10 h 33 min 03 s
